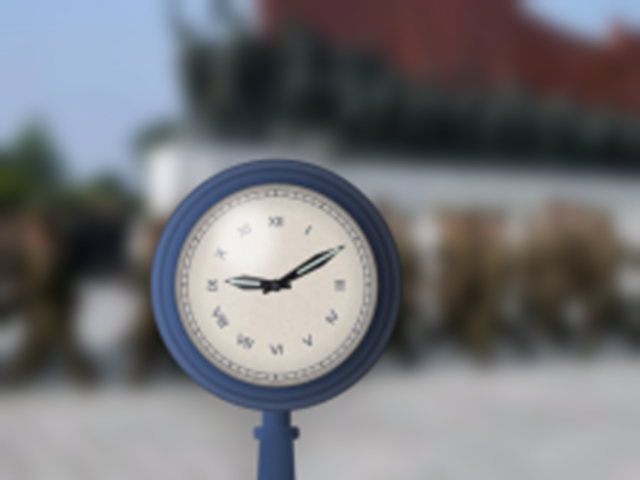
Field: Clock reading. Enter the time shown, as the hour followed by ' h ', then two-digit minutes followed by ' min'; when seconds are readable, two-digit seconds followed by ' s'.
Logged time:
9 h 10 min
